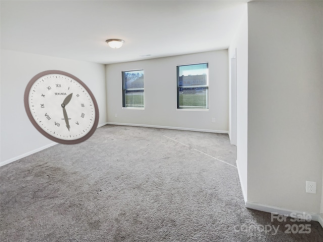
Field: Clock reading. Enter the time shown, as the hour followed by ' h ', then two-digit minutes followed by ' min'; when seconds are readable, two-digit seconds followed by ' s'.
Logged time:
1 h 30 min
